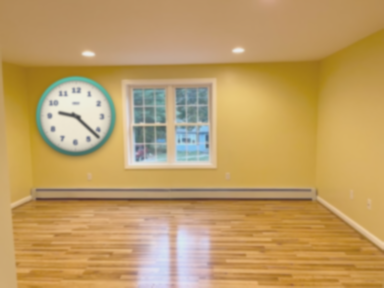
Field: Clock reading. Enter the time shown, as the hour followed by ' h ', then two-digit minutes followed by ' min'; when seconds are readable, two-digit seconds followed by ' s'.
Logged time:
9 h 22 min
